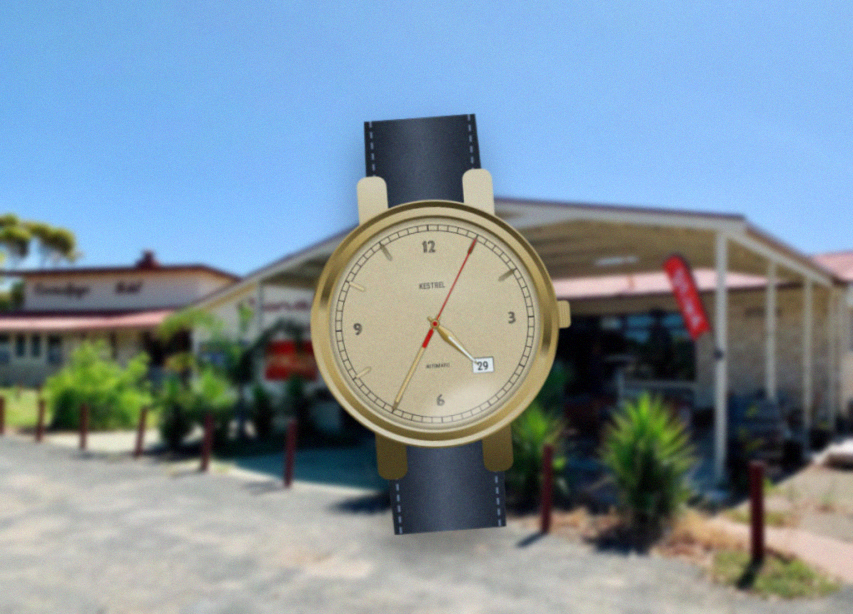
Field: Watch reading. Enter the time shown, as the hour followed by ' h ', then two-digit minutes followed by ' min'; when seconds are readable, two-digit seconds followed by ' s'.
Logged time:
4 h 35 min 05 s
